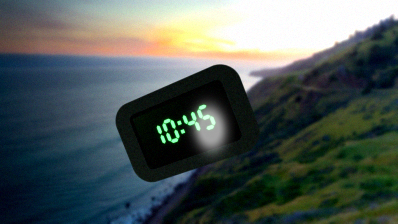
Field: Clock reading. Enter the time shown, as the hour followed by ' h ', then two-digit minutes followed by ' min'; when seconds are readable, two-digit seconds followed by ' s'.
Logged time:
10 h 45 min
